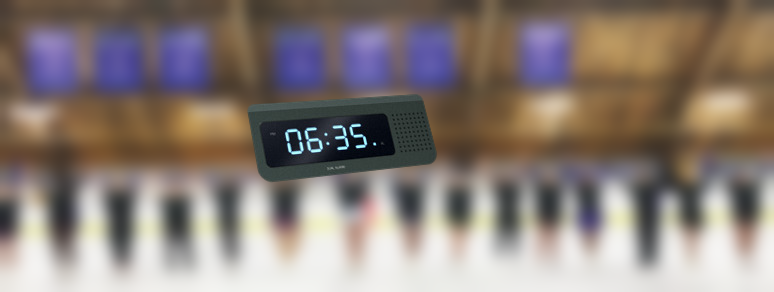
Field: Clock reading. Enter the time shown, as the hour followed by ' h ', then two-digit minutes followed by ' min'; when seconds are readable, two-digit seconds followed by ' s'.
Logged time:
6 h 35 min
